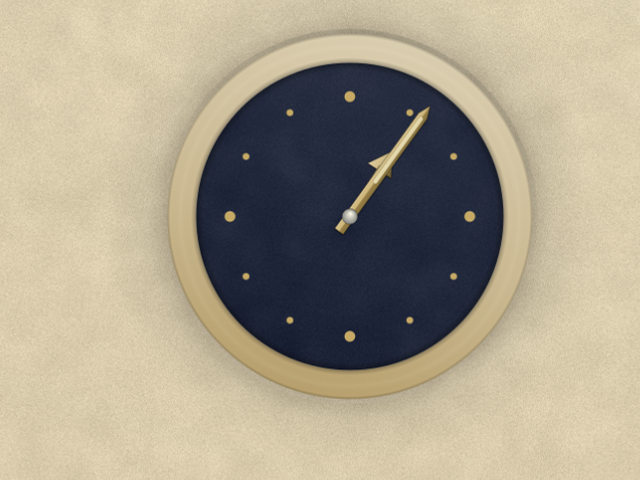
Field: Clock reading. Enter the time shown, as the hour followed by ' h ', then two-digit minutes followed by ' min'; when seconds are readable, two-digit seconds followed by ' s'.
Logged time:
1 h 06 min
